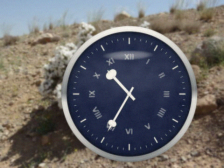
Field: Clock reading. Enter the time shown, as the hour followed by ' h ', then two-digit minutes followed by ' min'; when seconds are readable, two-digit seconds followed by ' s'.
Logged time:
10 h 35 min
